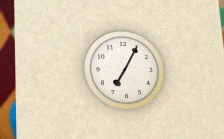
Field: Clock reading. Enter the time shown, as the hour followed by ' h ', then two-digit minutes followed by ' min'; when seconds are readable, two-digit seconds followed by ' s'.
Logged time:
7 h 05 min
